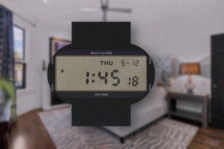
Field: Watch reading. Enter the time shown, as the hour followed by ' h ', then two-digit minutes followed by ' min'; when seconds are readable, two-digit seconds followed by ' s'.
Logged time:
1 h 45 min 18 s
